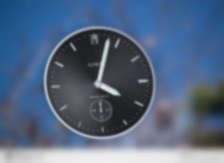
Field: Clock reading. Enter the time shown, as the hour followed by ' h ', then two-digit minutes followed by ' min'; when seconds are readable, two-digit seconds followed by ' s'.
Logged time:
4 h 03 min
